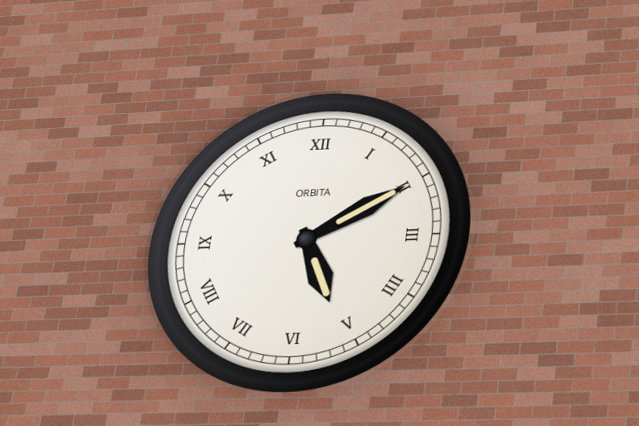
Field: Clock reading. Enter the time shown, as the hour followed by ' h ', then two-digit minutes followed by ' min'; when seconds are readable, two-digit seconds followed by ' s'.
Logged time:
5 h 10 min
